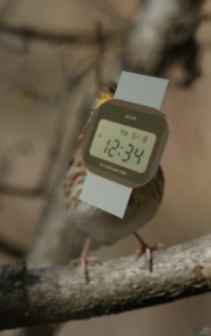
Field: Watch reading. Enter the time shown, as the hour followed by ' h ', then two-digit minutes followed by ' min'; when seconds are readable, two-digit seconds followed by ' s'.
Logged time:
12 h 34 min
